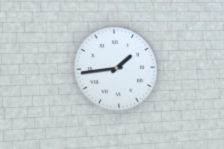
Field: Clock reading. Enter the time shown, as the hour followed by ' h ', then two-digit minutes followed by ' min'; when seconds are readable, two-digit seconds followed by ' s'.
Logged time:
1 h 44 min
